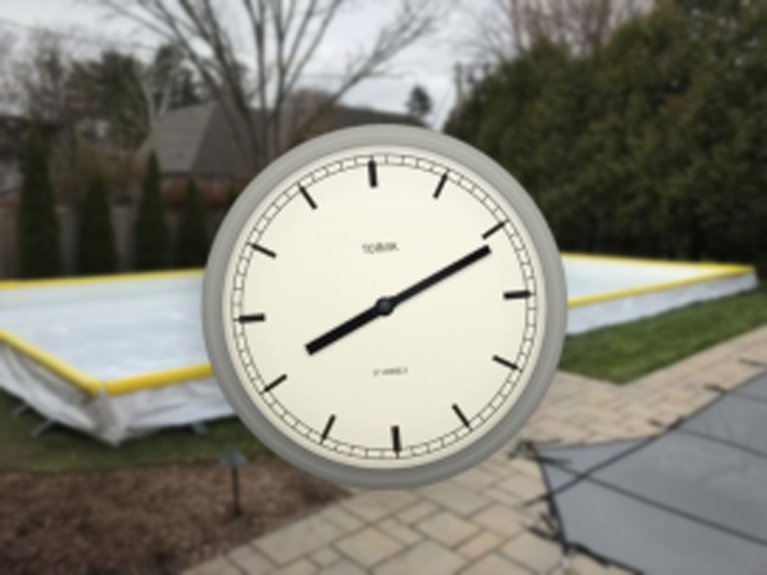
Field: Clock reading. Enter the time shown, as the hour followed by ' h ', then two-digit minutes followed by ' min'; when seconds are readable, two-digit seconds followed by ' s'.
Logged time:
8 h 11 min
